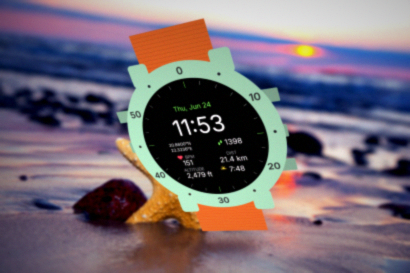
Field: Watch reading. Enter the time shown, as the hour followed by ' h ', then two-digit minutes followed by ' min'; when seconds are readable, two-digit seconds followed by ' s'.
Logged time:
11 h 53 min
